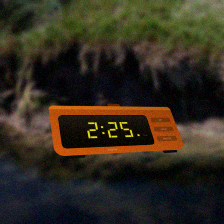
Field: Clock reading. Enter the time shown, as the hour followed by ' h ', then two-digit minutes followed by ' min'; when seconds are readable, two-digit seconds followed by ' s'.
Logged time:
2 h 25 min
